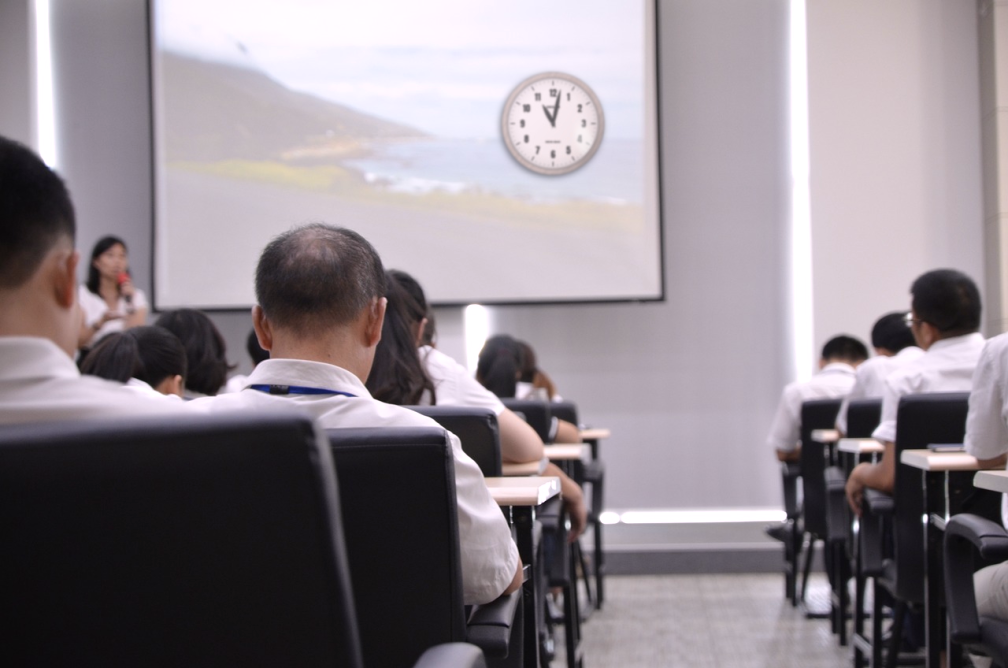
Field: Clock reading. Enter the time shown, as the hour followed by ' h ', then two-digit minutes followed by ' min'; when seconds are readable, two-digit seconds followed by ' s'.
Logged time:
11 h 02 min
